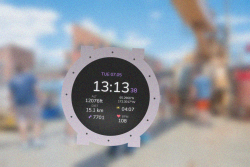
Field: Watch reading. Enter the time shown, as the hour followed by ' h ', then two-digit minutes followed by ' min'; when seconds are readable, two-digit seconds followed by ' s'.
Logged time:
13 h 13 min
